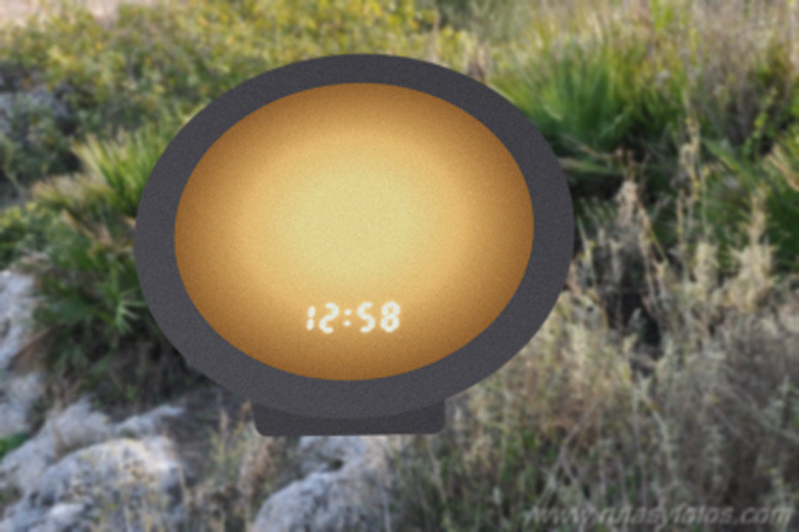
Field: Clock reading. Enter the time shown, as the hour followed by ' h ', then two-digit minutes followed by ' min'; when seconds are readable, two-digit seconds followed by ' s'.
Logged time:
12 h 58 min
